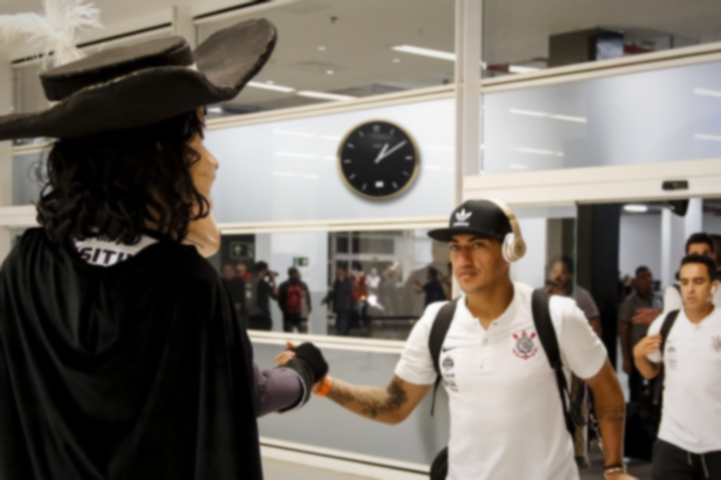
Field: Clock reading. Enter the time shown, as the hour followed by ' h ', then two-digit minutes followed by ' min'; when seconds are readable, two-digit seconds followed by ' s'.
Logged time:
1 h 10 min
